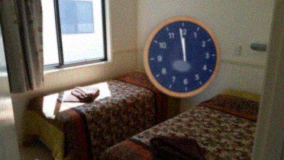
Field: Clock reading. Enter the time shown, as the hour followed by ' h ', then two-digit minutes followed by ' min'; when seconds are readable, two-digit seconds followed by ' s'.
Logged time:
11 h 59 min
